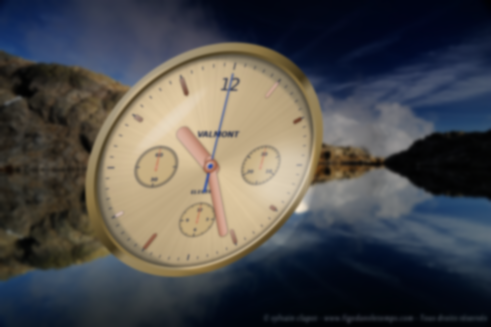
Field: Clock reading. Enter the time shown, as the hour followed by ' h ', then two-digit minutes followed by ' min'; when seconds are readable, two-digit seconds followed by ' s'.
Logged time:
10 h 26 min
